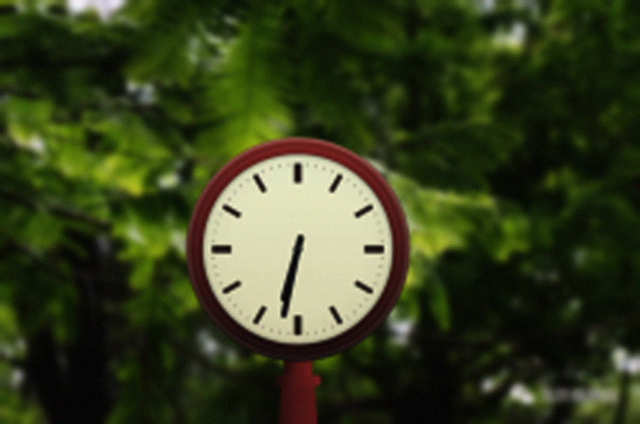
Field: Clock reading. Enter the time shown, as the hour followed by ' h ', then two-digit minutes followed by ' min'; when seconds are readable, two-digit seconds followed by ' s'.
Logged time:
6 h 32 min
